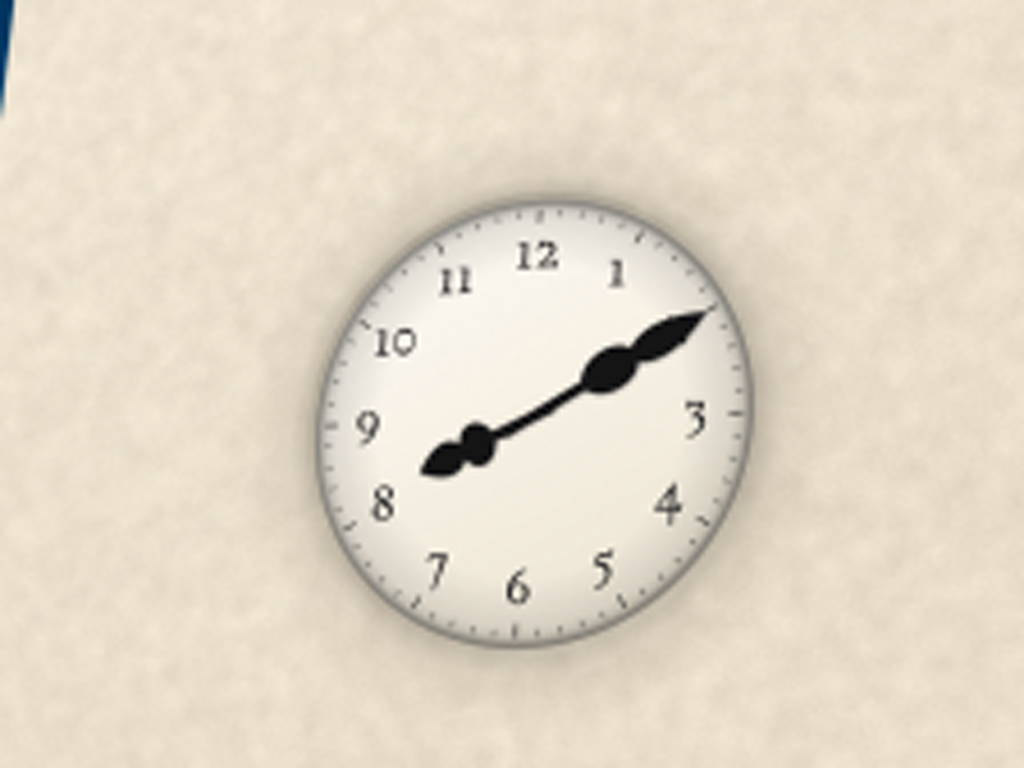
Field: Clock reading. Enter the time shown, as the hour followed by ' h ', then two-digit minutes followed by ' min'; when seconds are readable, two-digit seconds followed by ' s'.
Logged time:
8 h 10 min
